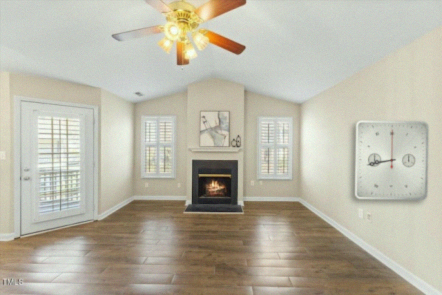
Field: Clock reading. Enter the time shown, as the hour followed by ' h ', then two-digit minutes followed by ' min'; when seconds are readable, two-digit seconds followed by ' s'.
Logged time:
8 h 43 min
